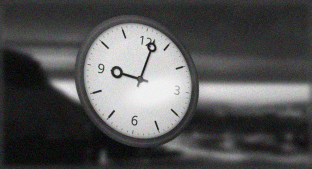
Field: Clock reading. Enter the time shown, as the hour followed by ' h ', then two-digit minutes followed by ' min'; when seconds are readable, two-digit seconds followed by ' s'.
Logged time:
9 h 02 min
